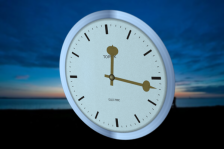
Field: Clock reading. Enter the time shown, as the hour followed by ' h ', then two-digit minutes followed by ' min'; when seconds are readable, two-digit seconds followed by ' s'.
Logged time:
12 h 17 min
